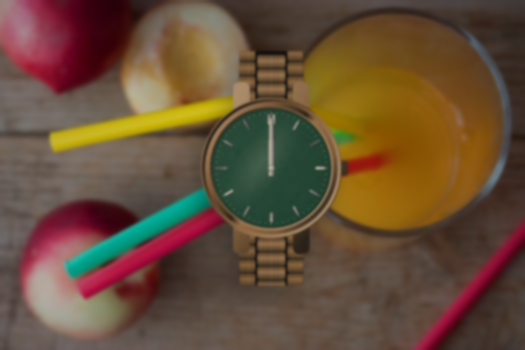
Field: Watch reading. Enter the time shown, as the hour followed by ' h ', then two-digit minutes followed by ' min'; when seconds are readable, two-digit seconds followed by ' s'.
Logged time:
12 h 00 min
